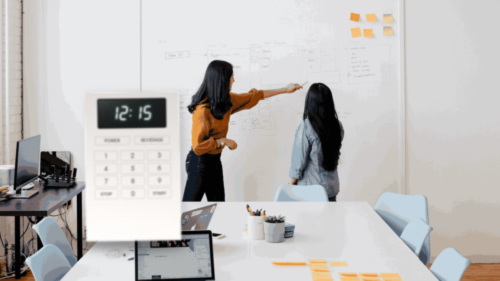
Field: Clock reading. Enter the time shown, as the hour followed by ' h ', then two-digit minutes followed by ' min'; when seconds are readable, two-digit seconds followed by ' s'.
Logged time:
12 h 15 min
